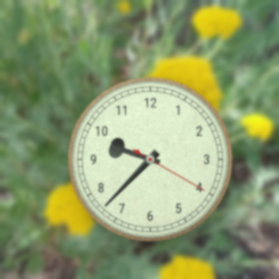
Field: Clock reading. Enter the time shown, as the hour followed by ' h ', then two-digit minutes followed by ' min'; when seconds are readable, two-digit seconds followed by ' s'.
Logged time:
9 h 37 min 20 s
